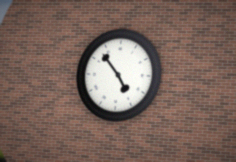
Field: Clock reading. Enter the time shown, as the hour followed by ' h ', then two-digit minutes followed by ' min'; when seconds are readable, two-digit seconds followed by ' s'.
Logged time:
4 h 53 min
